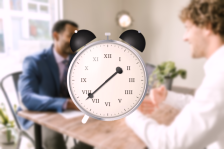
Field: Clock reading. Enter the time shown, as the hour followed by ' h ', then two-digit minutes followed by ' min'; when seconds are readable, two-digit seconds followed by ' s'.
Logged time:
1 h 38 min
